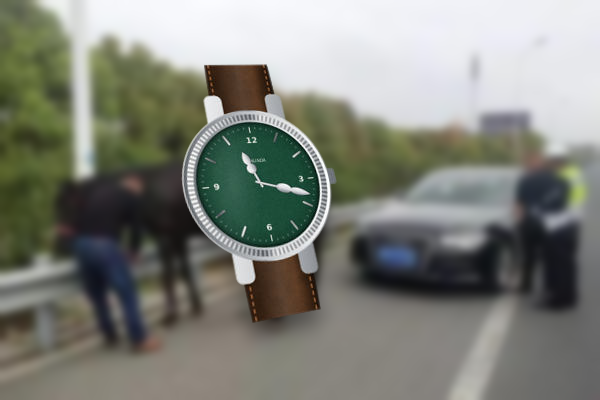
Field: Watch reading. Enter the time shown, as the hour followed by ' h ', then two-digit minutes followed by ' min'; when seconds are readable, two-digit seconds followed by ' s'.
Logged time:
11 h 18 min
